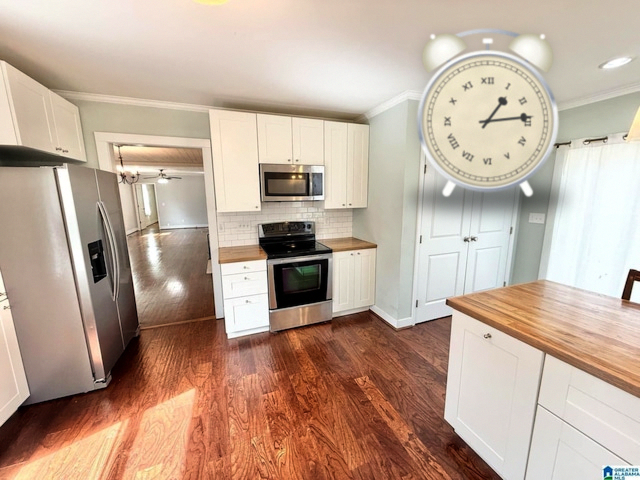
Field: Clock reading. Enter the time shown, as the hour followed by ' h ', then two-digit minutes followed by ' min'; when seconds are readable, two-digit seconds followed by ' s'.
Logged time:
1 h 14 min
